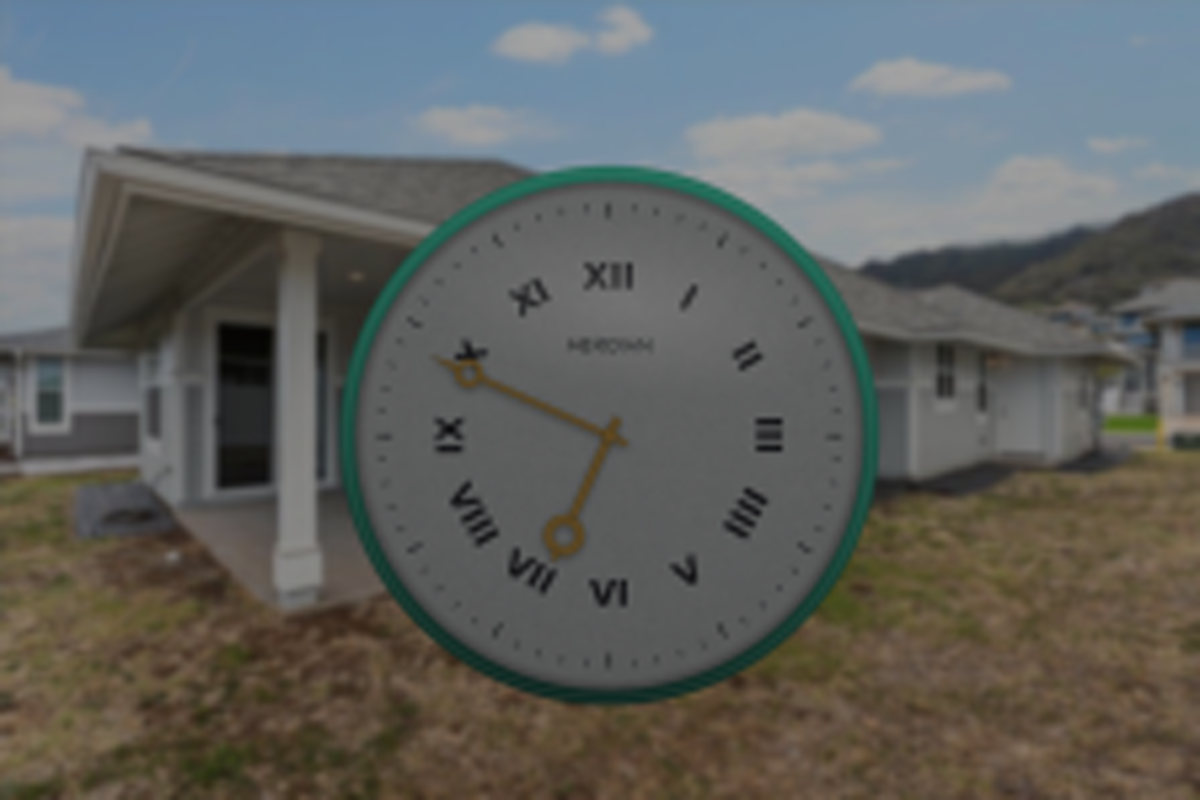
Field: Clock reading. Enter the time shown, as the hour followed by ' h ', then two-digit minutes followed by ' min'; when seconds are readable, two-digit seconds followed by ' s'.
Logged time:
6 h 49 min
